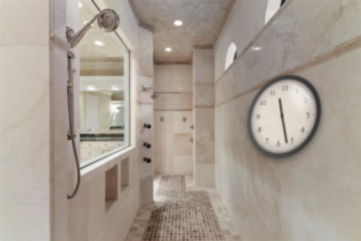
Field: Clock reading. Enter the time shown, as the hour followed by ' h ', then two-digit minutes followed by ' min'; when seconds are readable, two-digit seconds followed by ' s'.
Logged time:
11 h 27 min
